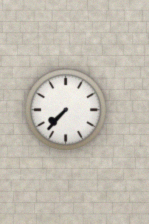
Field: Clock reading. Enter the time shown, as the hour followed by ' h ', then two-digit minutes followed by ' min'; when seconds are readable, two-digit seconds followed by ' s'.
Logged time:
7 h 37 min
